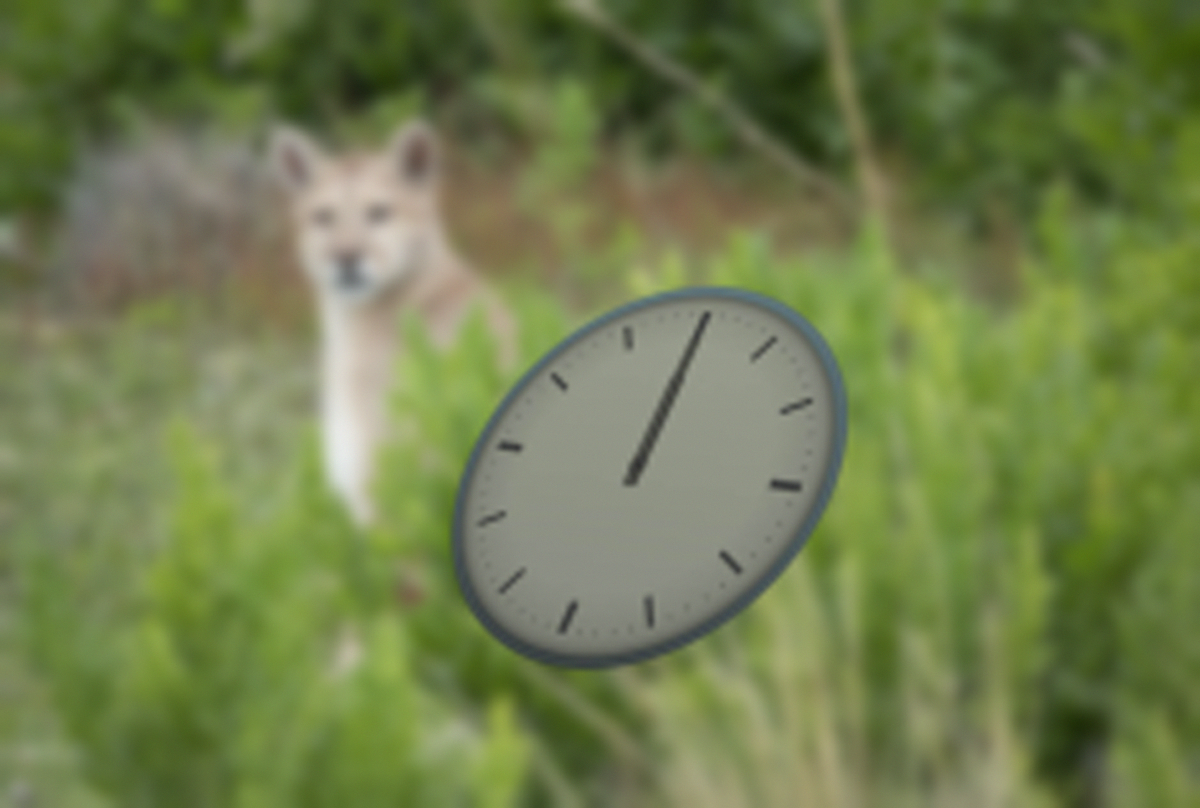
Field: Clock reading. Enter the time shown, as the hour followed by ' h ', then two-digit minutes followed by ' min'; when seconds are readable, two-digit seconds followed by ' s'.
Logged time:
12 h 00 min
